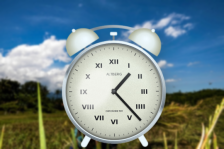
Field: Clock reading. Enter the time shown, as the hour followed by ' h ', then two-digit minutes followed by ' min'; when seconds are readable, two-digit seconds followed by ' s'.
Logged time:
1 h 23 min
